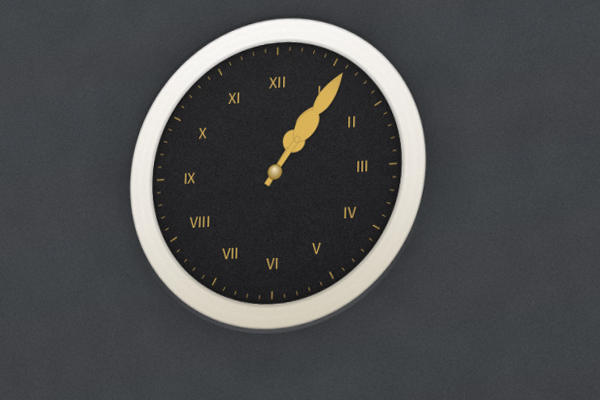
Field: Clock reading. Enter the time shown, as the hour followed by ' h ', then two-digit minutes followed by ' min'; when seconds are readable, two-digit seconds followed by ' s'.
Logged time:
1 h 06 min
